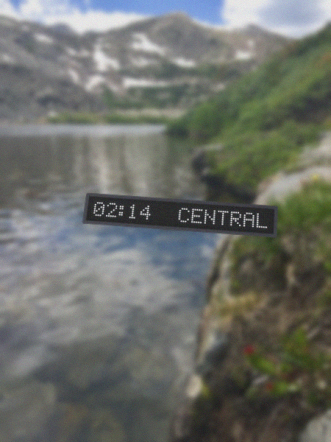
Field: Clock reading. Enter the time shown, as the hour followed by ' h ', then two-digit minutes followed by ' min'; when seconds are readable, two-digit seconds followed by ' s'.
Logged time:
2 h 14 min
